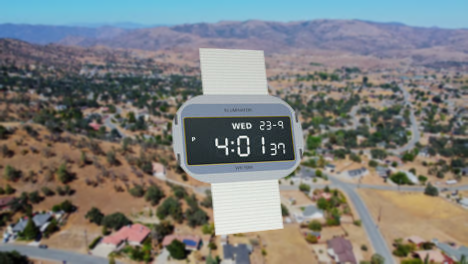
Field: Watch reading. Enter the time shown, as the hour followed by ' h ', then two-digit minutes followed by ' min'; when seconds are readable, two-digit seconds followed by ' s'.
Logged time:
4 h 01 min 37 s
